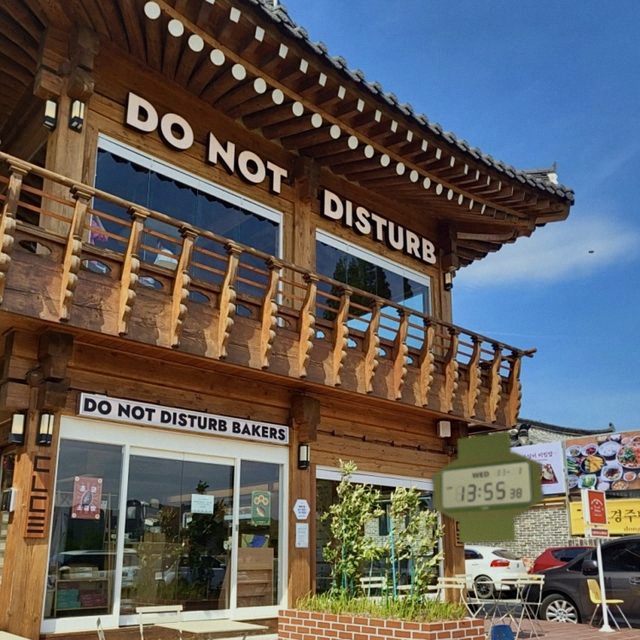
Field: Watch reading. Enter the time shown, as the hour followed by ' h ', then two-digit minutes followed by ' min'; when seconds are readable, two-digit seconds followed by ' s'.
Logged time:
13 h 55 min
